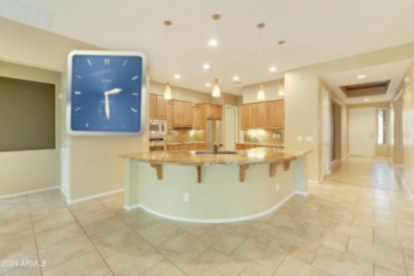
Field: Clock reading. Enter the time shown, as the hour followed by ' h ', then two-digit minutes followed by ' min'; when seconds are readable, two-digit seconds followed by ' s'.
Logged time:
2 h 29 min
